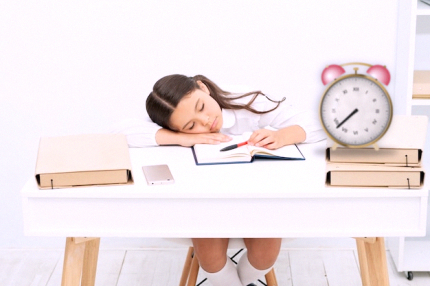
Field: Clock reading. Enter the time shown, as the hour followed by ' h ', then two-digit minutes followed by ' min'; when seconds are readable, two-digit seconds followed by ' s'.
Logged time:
7 h 38 min
